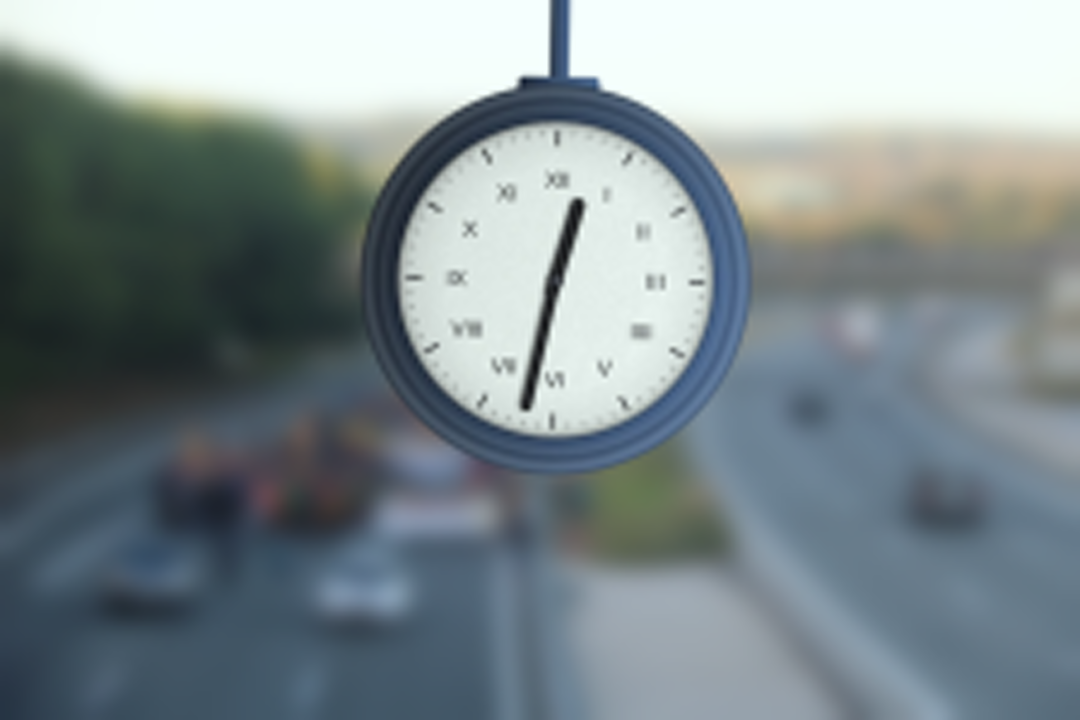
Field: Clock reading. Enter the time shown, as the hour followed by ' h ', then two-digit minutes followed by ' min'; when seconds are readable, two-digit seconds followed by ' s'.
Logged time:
12 h 32 min
